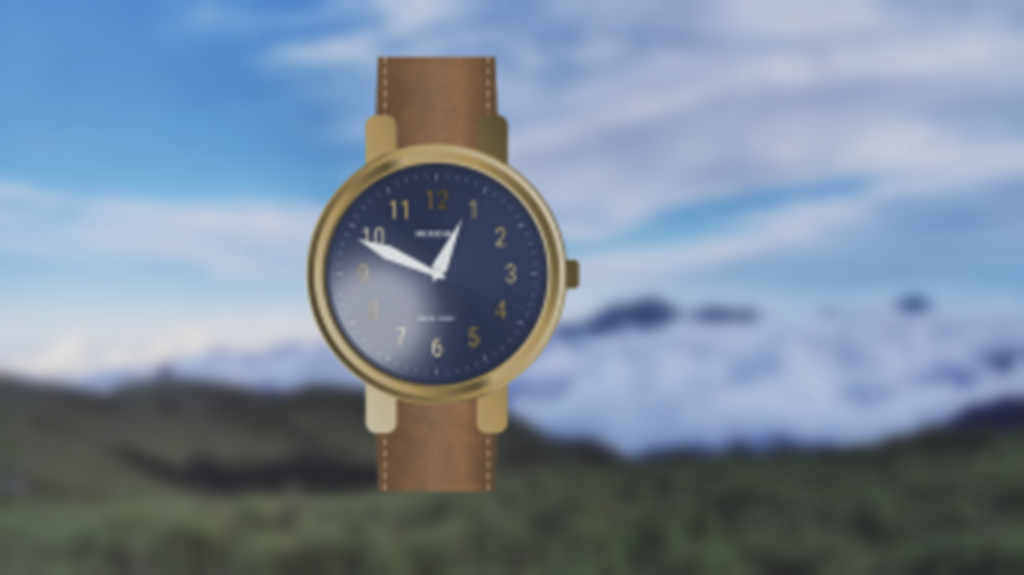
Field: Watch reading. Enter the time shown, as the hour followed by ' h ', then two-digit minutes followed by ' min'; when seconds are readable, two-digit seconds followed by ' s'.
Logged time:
12 h 49 min
